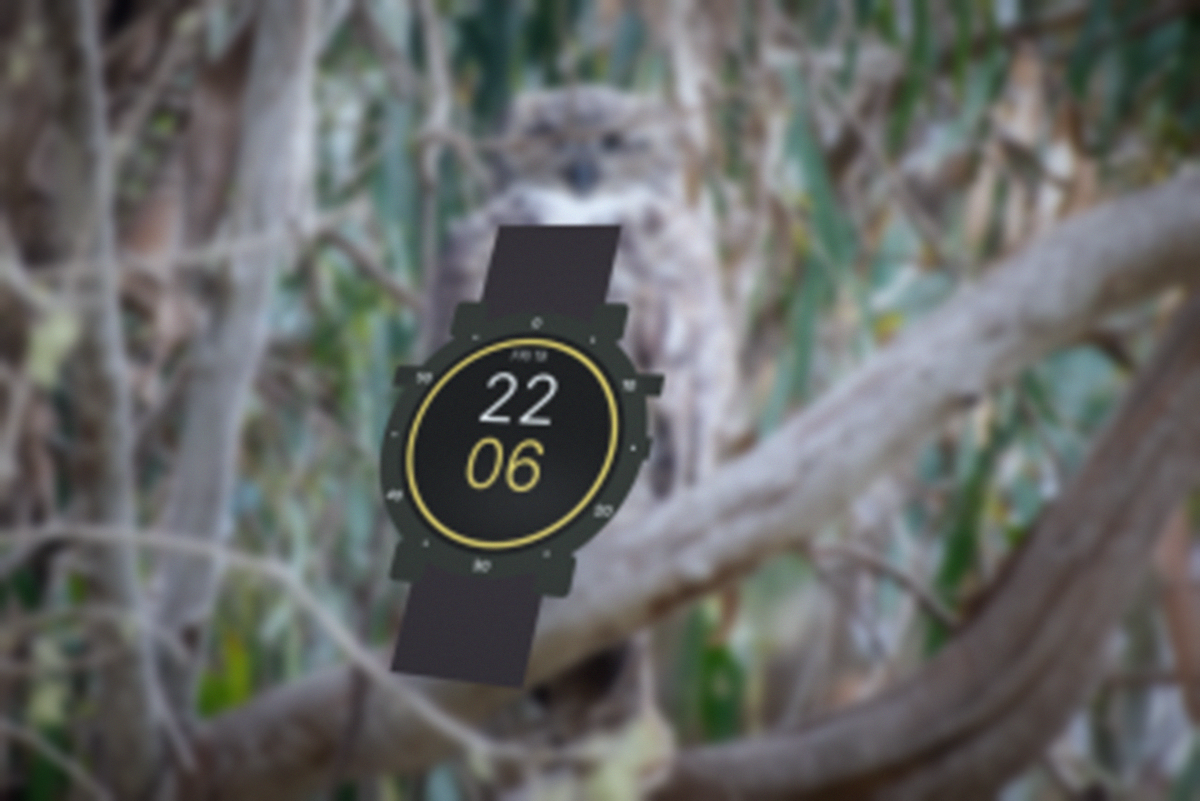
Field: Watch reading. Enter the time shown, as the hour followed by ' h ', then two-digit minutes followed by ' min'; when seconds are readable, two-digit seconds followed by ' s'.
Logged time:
22 h 06 min
